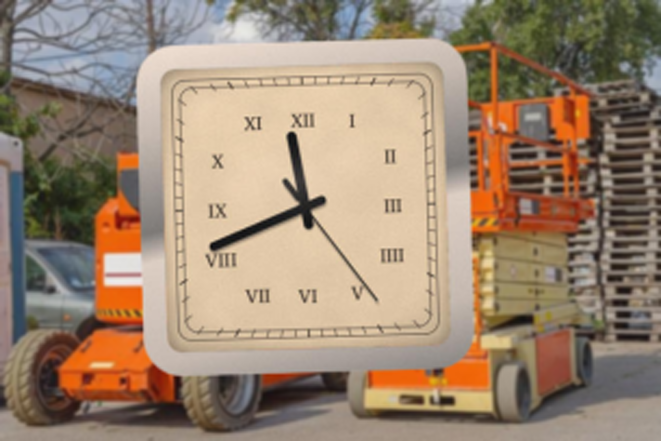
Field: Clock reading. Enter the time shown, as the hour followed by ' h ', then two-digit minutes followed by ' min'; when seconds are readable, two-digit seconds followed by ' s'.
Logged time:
11 h 41 min 24 s
